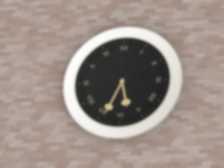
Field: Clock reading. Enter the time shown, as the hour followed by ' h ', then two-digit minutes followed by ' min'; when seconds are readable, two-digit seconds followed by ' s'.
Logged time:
5 h 34 min
